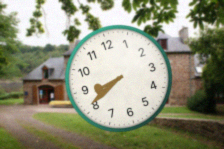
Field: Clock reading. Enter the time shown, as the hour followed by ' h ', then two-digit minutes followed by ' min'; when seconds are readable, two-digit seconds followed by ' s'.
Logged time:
8 h 41 min
